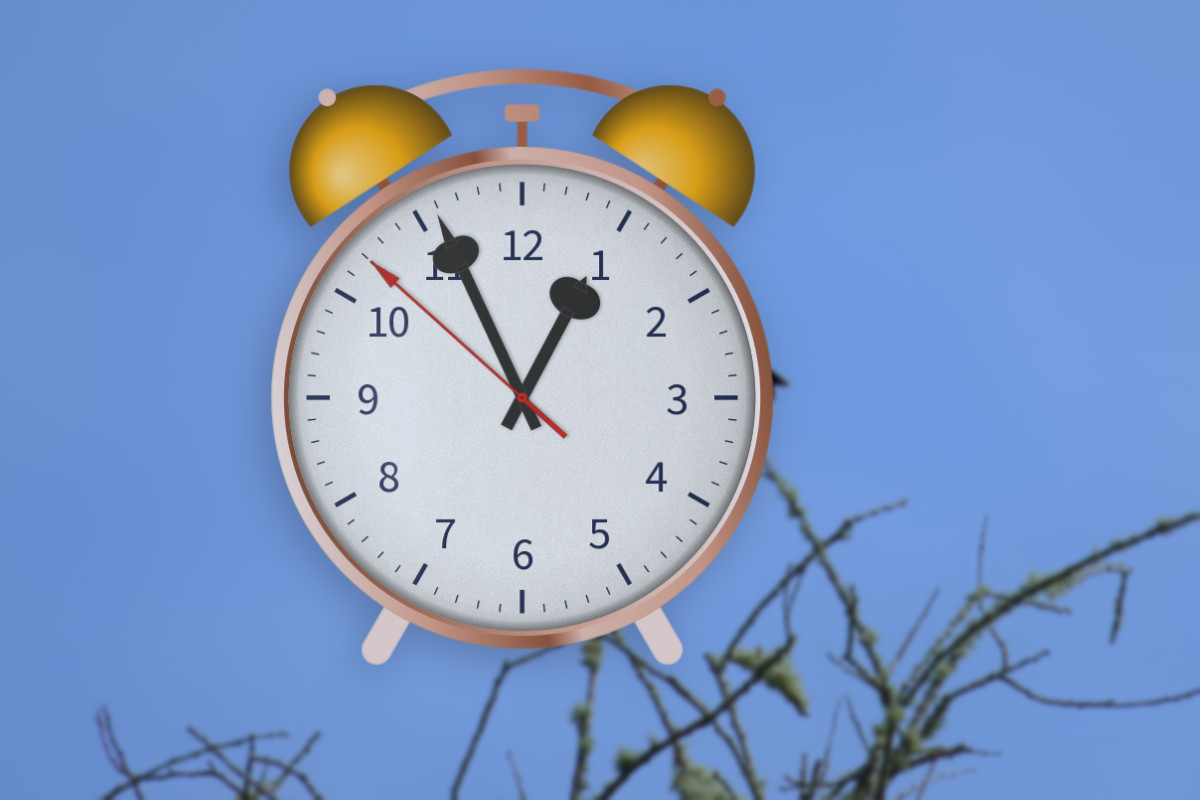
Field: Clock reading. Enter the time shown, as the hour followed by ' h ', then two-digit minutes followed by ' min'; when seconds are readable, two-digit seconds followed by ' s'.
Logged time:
12 h 55 min 52 s
